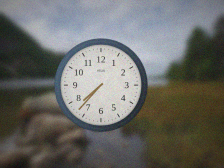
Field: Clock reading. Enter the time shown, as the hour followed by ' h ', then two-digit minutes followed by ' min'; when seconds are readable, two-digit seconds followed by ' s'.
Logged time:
7 h 37 min
